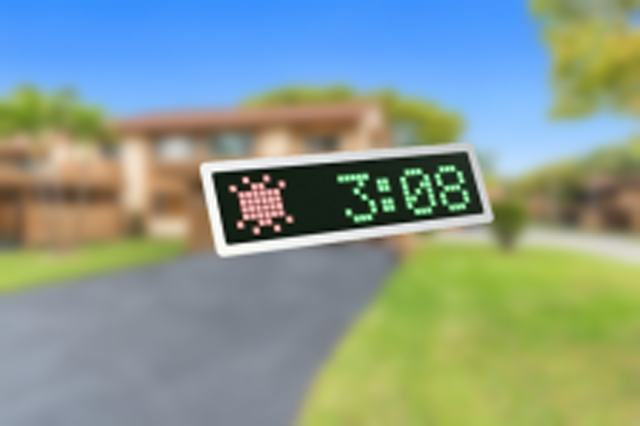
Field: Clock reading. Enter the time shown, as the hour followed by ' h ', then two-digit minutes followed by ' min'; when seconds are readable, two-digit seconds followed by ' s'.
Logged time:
3 h 08 min
